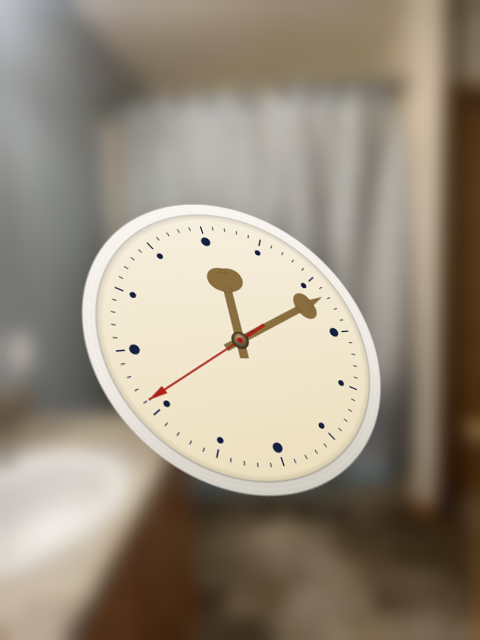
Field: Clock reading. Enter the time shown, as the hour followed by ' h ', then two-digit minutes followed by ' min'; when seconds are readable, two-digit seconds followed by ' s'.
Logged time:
12 h 11 min 41 s
